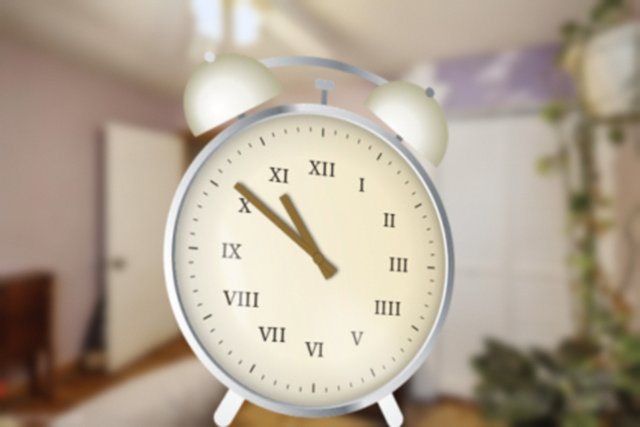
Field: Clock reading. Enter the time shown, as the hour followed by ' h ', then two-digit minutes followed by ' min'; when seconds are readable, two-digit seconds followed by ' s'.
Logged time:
10 h 51 min
